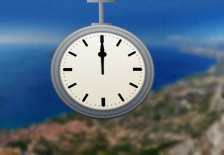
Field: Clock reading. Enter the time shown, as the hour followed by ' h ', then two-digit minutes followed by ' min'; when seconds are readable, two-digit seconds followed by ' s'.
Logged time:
12 h 00 min
